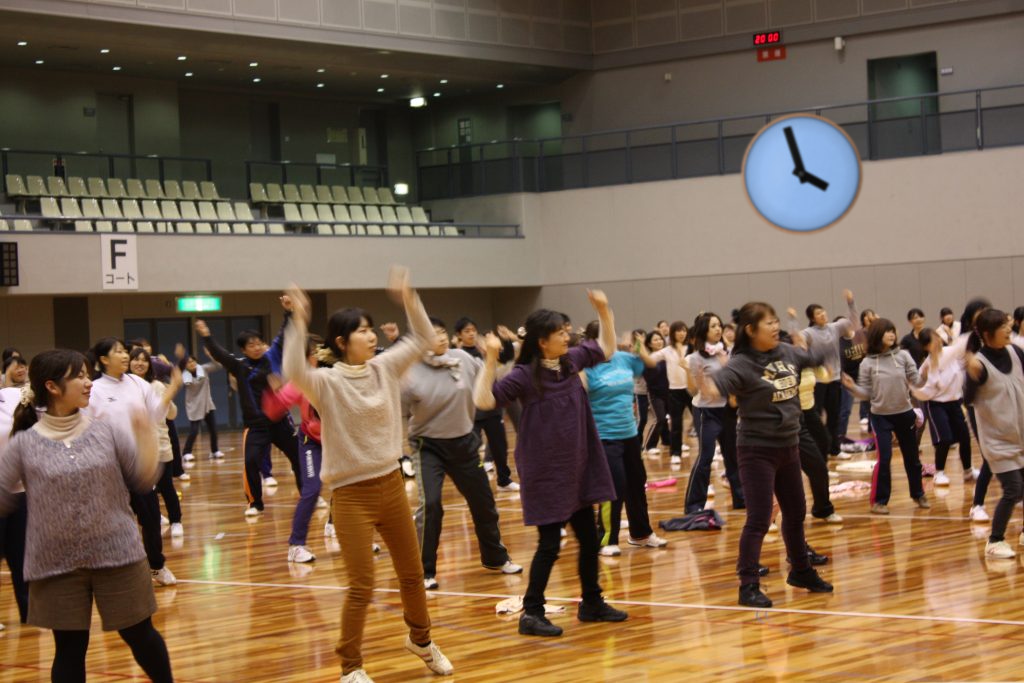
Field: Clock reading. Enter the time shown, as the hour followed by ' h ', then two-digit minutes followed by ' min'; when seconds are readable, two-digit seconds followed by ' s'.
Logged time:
3 h 57 min
